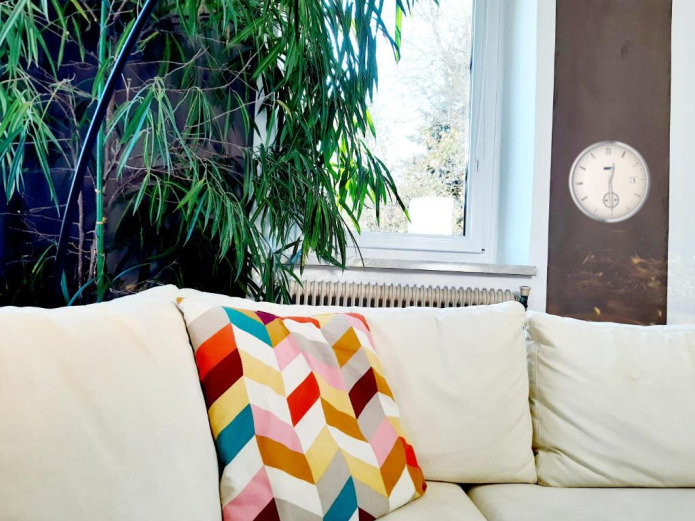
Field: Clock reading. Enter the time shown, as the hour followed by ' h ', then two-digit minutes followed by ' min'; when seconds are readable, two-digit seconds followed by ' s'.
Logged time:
12 h 30 min
